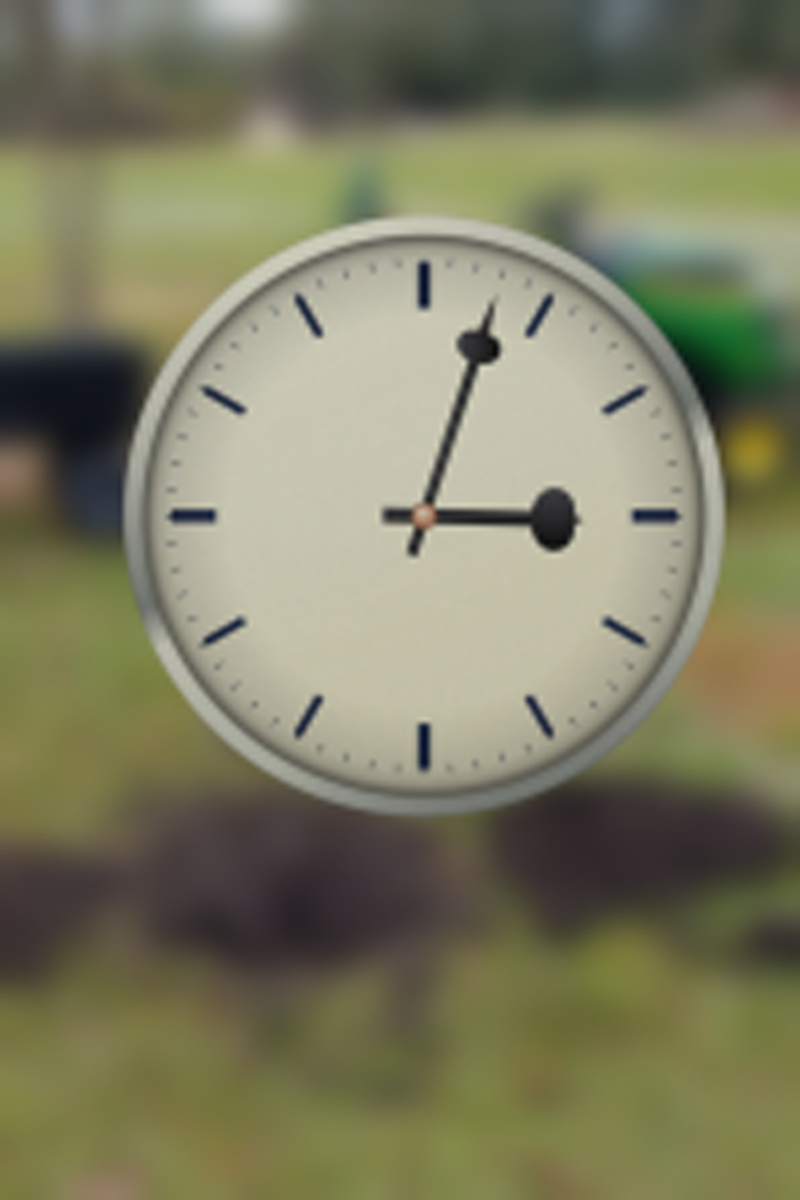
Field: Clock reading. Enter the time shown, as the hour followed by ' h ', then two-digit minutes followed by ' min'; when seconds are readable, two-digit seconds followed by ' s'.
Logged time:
3 h 03 min
